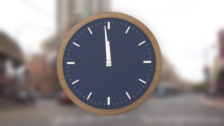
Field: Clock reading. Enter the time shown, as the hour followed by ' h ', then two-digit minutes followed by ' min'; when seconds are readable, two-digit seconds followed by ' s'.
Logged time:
11 h 59 min
